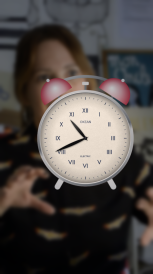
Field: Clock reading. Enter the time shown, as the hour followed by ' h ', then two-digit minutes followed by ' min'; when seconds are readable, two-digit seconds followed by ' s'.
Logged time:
10 h 41 min
